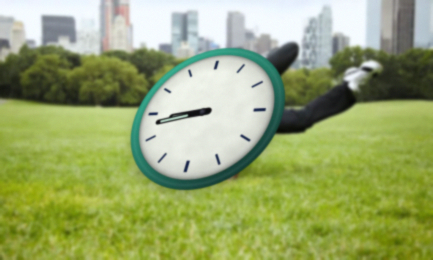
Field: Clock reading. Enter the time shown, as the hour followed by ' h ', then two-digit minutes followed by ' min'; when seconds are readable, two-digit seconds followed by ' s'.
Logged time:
8 h 43 min
